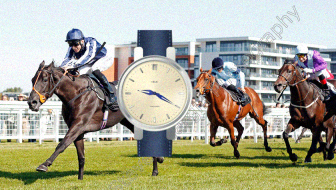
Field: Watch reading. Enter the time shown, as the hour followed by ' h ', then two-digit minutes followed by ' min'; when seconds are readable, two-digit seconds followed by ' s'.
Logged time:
9 h 20 min
